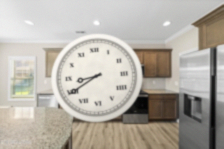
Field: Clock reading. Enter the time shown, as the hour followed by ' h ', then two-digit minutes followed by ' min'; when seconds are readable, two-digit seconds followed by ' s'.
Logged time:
8 h 40 min
